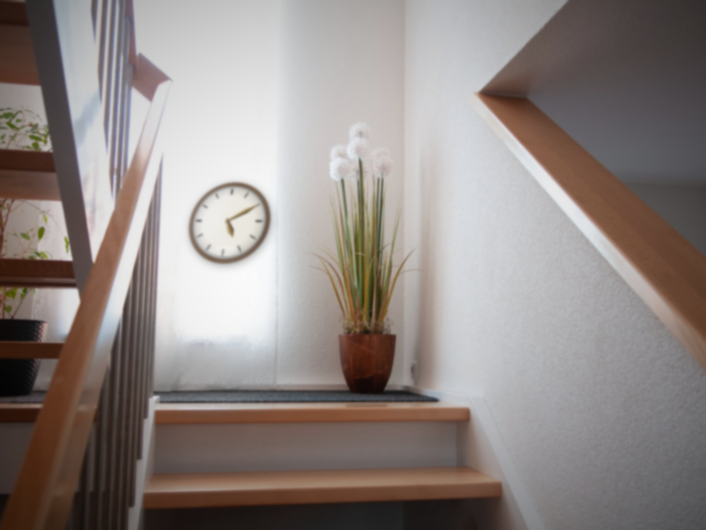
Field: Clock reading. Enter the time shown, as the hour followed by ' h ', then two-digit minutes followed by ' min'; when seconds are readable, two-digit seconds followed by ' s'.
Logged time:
5 h 10 min
